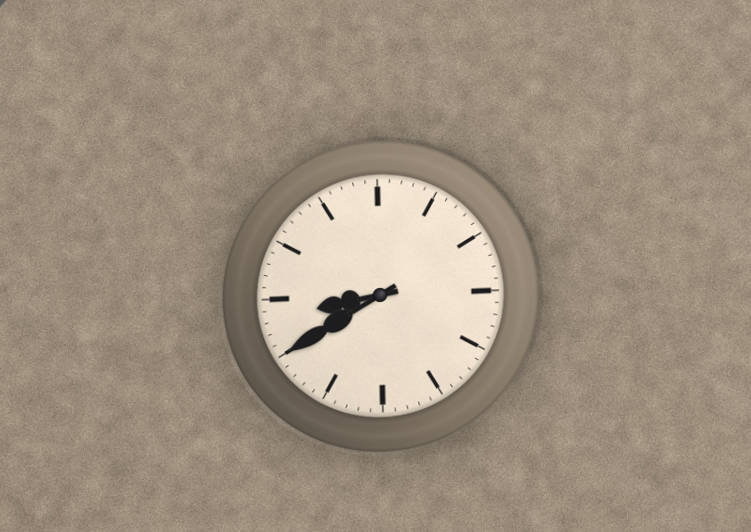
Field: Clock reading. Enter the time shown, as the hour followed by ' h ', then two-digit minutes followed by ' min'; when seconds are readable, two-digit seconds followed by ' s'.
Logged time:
8 h 40 min
